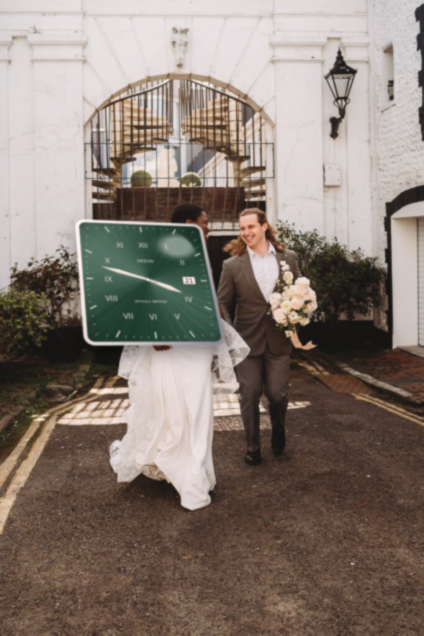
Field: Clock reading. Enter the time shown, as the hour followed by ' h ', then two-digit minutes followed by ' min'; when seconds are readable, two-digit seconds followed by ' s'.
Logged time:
3 h 48 min
